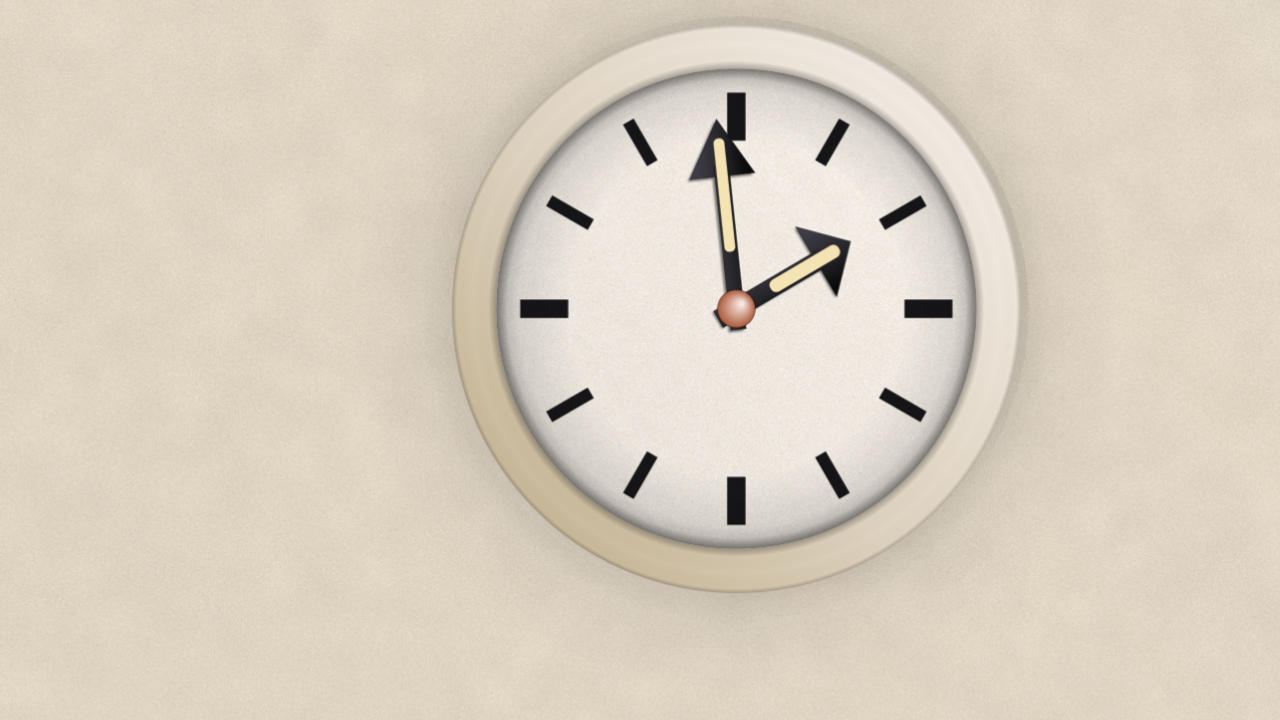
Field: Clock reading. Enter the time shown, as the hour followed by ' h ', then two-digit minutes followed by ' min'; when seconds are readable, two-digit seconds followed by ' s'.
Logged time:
1 h 59 min
